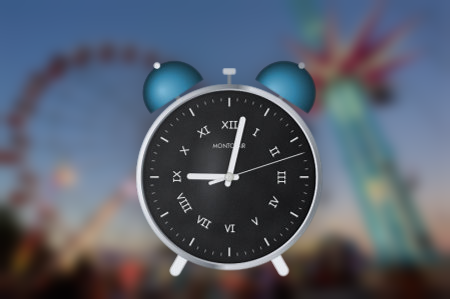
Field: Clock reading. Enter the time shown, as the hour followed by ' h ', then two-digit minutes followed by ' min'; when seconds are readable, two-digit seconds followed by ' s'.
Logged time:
9 h 02 min 12 s
